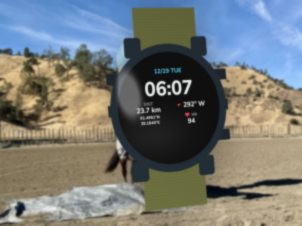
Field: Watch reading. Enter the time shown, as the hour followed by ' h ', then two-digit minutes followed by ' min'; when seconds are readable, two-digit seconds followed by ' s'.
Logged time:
6 h 07 min
